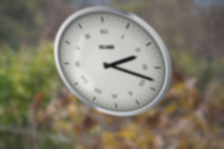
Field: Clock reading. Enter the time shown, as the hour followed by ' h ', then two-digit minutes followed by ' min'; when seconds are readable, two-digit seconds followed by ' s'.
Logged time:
2 h 18 min
